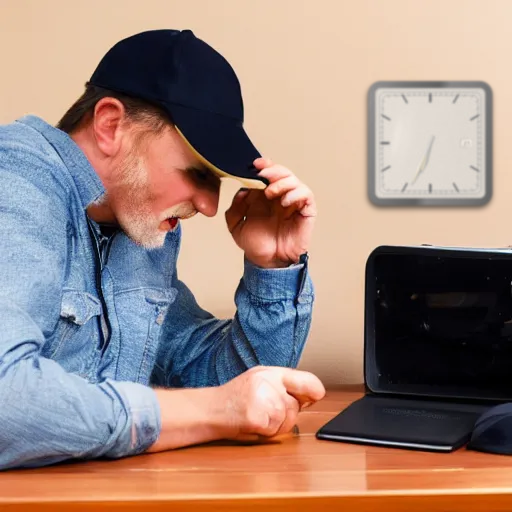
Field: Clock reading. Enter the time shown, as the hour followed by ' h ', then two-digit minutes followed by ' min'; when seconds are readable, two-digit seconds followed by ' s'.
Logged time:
6 h 34 min
